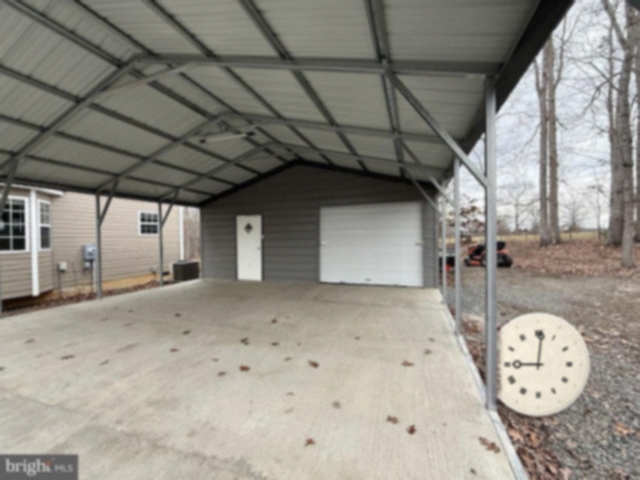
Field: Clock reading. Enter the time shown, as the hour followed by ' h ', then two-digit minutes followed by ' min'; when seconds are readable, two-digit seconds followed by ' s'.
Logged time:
9 h 01 min
